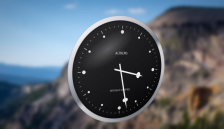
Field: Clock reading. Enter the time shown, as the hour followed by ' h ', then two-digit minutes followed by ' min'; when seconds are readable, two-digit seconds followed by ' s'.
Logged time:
3 h 28 min
